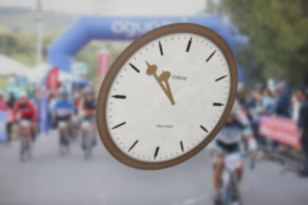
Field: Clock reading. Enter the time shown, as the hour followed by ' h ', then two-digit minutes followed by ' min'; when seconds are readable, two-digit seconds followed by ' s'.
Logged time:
10 h 52 min
